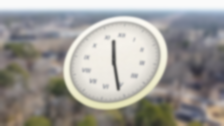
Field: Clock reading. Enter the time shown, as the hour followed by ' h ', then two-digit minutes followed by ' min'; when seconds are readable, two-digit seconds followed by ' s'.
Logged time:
11 h 26 min
